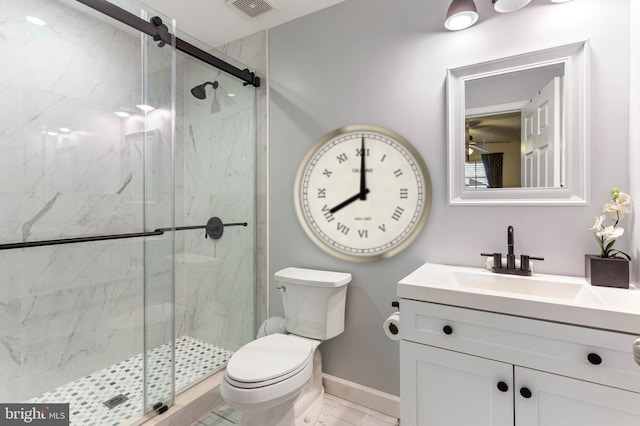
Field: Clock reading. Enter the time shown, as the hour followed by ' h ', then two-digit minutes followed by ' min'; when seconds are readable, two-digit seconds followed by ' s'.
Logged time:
8 h 00 min
